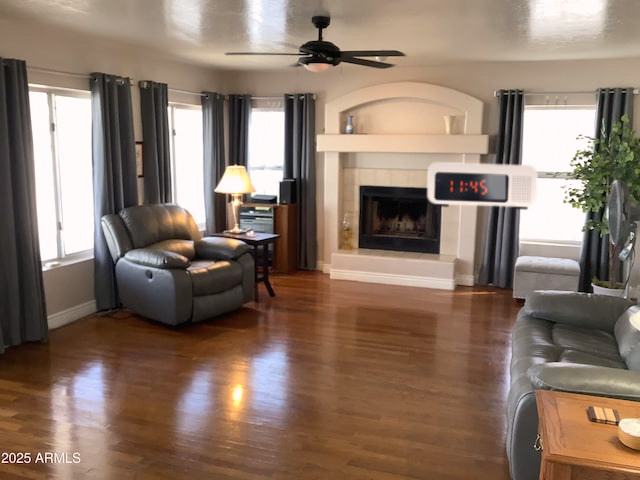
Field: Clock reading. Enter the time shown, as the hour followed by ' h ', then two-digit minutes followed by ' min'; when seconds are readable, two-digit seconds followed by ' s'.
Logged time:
11 h 45 min
